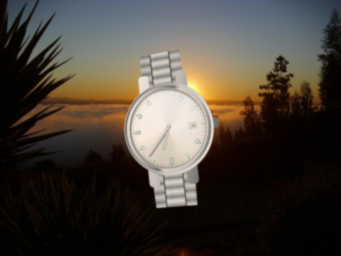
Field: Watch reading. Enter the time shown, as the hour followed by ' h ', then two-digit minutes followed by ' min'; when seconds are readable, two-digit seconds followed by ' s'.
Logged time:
6 h 37 min
